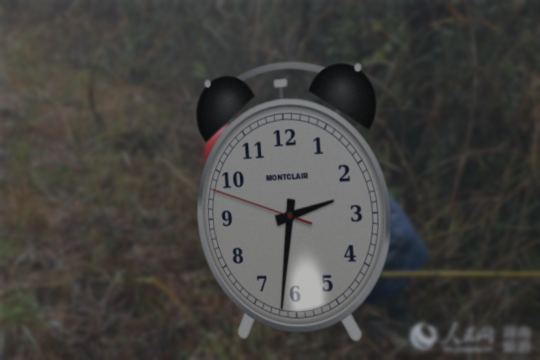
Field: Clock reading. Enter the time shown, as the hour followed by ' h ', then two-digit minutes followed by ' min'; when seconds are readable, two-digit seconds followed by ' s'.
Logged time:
2 h 31 min 48 s
